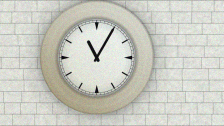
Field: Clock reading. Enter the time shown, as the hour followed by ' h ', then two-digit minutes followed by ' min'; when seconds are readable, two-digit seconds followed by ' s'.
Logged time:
11 h 05 min
